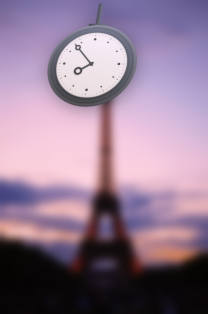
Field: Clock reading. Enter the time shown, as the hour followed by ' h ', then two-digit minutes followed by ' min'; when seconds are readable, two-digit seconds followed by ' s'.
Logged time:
7 h 53 min
